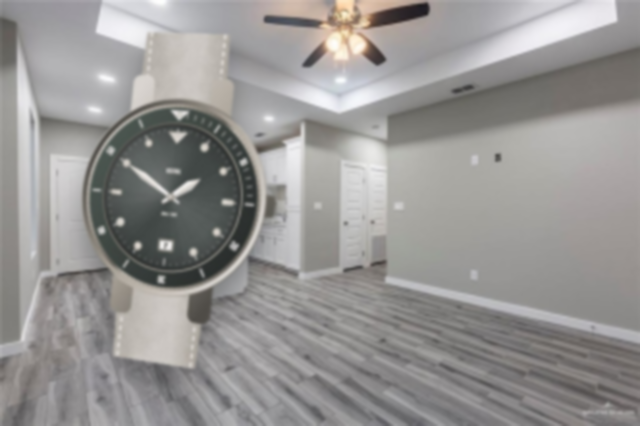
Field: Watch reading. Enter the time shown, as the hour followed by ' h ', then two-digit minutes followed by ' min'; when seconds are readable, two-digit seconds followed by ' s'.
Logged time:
1 h 50 min
